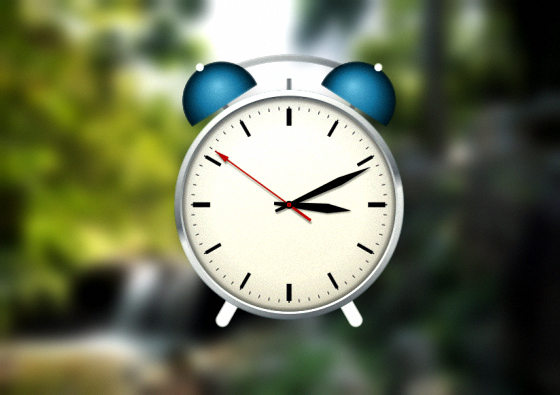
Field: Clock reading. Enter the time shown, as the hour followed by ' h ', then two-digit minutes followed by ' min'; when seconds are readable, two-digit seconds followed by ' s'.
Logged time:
3 h 10 min 51 s
